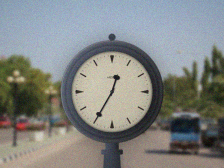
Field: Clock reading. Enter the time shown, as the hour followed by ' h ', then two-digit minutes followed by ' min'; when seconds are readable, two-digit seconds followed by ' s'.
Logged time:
12 h 35 min
